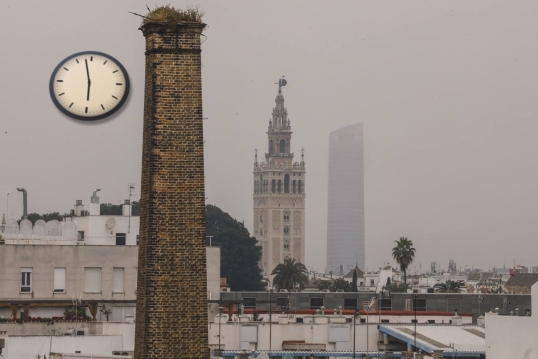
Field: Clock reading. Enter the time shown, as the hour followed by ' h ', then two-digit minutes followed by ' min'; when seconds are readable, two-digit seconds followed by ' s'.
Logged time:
5 h 58 min
